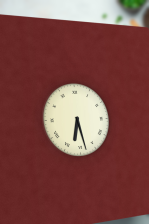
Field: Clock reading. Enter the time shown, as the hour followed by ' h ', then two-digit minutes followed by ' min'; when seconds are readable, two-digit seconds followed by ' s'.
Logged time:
6 h 28 min
